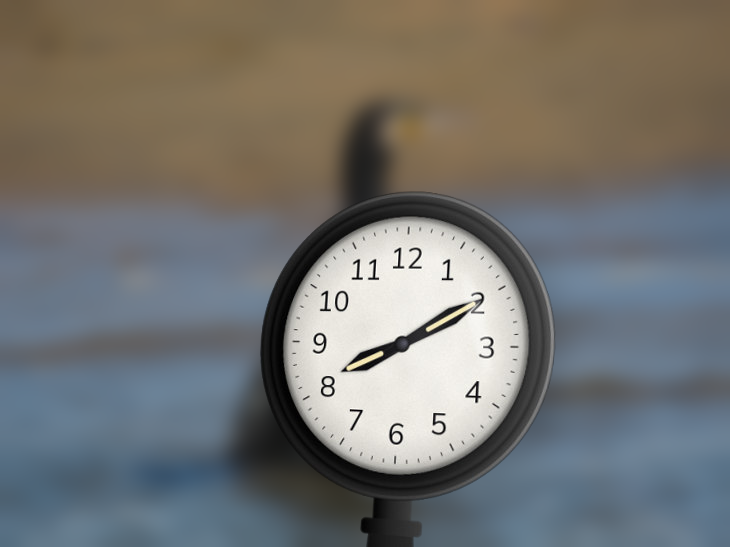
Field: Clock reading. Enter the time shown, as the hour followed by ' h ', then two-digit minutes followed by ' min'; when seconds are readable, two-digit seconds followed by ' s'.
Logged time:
8 h 10 min
